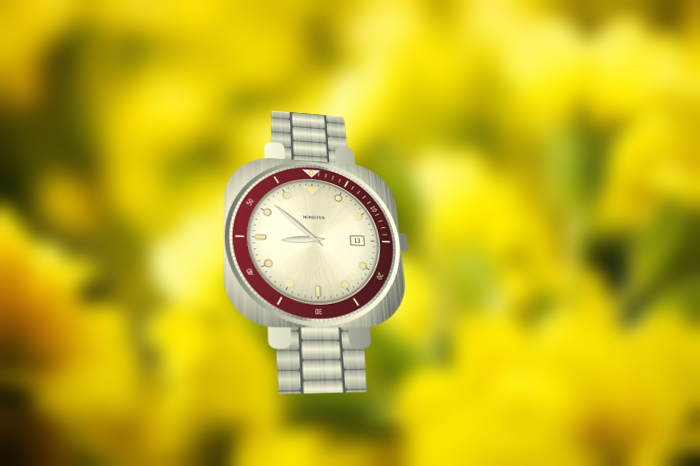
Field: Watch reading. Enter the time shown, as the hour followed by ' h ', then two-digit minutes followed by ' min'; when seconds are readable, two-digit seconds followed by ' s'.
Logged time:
8 h 52 min
